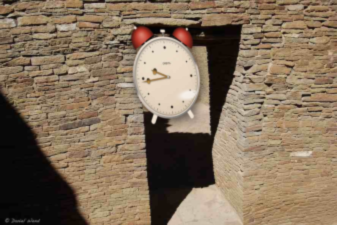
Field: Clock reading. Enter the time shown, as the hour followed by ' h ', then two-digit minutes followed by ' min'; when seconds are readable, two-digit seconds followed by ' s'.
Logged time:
9 h 44 min
